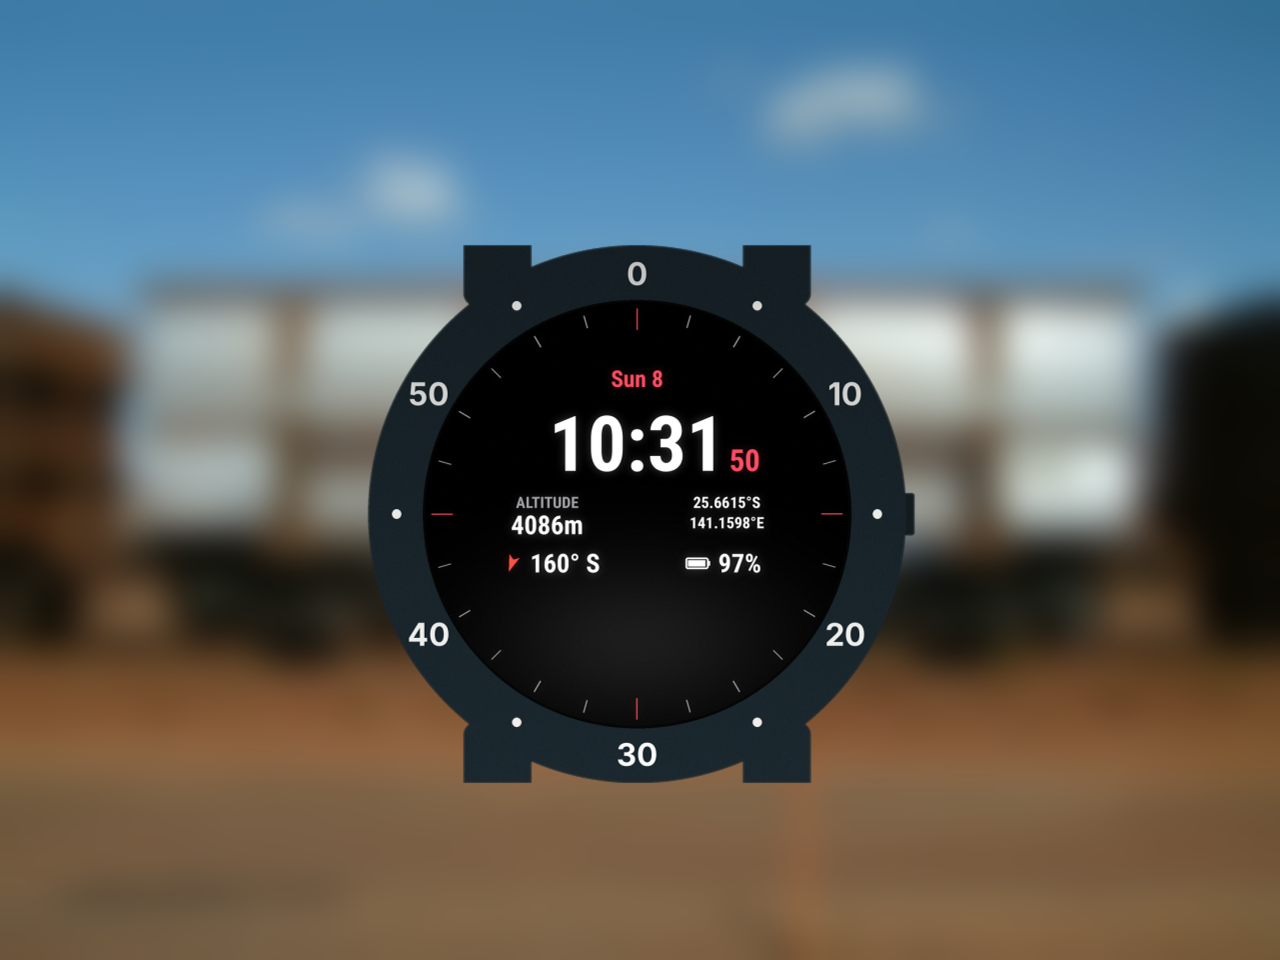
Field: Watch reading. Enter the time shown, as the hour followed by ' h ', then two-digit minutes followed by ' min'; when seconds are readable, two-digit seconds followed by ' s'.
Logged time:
10 h 31 min 50 s
